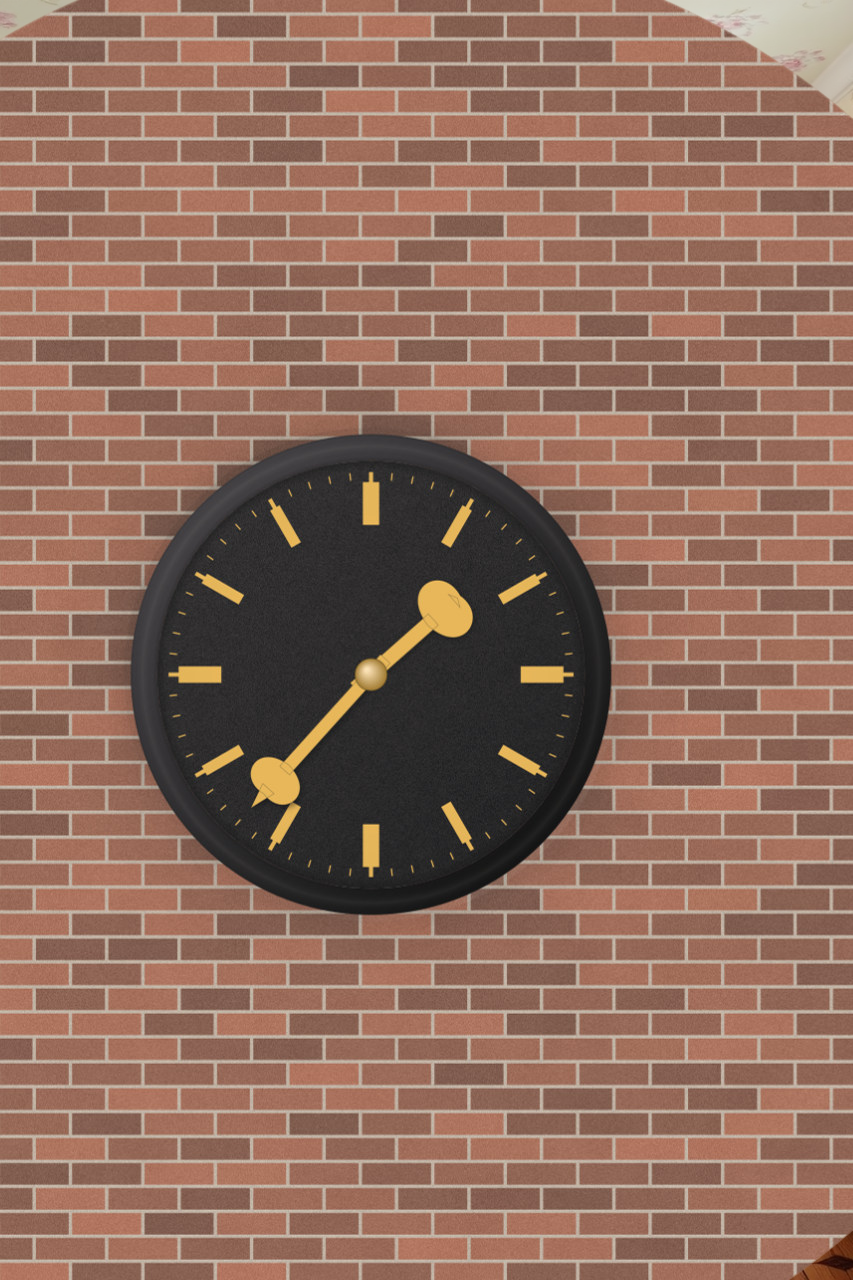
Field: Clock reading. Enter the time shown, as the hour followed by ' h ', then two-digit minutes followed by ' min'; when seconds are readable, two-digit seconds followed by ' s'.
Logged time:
1 h 37 min
